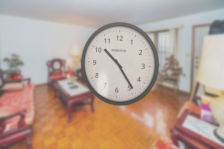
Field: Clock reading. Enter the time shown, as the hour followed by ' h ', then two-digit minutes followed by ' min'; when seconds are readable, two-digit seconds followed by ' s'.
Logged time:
10 h 24 min
